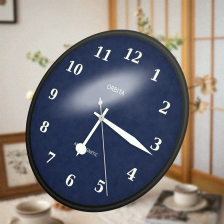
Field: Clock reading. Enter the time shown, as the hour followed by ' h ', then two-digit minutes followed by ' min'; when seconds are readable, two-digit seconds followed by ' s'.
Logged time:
6 h 16 min 24 s
